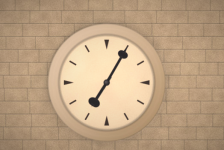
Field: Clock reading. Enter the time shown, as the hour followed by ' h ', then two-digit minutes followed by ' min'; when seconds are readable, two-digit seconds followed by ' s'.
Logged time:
7 h 05 min
